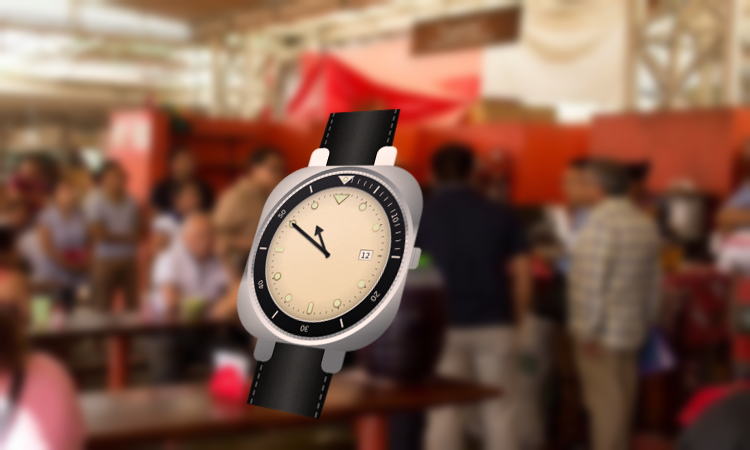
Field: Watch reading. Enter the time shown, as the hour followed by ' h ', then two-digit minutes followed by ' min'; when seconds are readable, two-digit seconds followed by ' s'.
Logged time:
10 h 50 min
